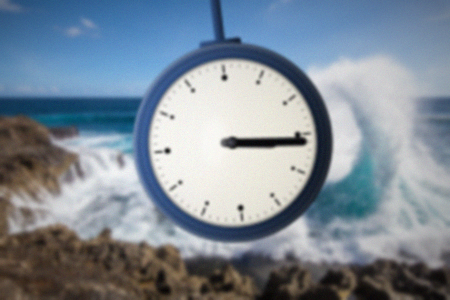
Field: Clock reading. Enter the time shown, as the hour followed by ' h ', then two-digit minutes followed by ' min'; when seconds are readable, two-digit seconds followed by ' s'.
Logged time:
3 h 16 min
